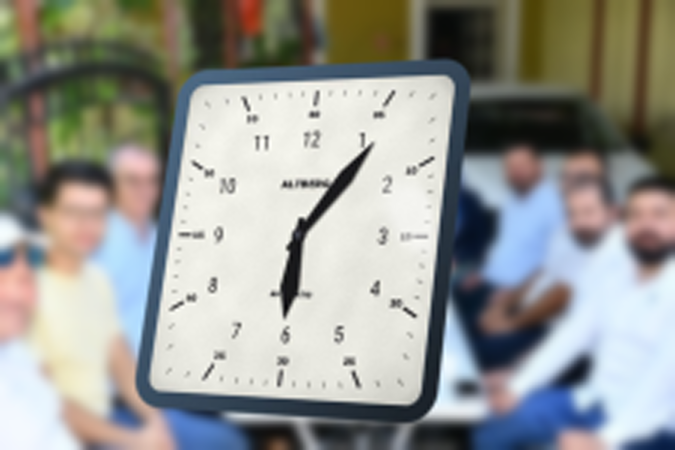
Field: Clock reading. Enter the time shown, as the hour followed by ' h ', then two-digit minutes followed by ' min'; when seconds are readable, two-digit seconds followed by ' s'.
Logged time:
6 h 06 min
